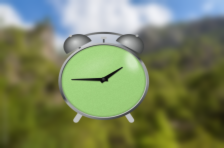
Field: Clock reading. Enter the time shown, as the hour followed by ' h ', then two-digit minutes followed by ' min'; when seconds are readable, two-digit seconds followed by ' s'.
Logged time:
1 h 45 min
